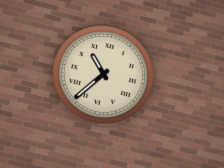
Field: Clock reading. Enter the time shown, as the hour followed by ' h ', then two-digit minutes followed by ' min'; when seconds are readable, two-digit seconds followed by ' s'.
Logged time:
10 h 36 min
